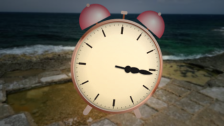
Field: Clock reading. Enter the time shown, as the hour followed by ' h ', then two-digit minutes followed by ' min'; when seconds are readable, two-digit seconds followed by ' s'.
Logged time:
3 h 16 min
